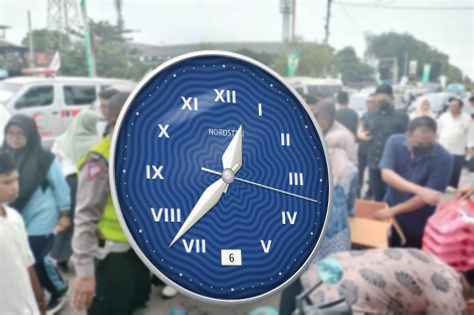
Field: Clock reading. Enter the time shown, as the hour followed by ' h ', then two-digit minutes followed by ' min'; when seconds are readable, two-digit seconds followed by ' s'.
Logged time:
12 h 37 min 17 s
